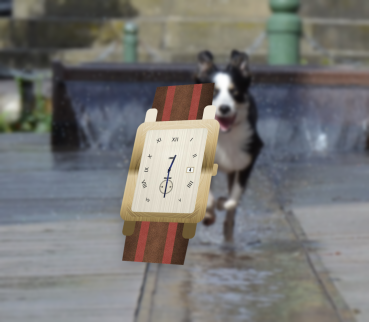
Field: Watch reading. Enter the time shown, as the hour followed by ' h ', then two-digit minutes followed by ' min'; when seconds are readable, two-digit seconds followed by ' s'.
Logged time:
12 h 30 min
